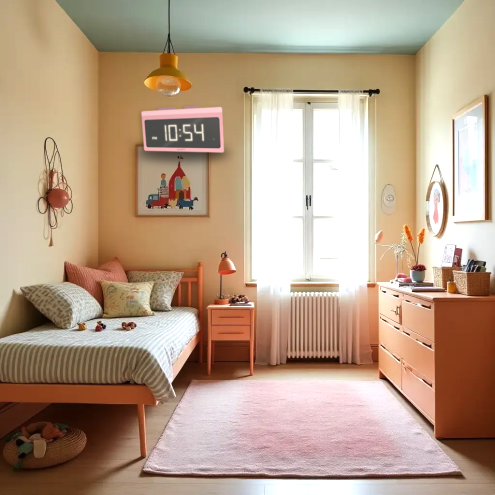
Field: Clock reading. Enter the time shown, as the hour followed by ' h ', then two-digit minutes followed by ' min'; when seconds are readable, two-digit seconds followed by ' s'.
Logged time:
10 h 54 min
